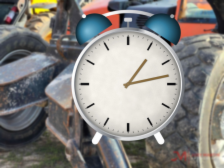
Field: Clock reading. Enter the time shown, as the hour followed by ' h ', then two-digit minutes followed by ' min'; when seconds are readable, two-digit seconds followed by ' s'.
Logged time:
1 h 13 min
